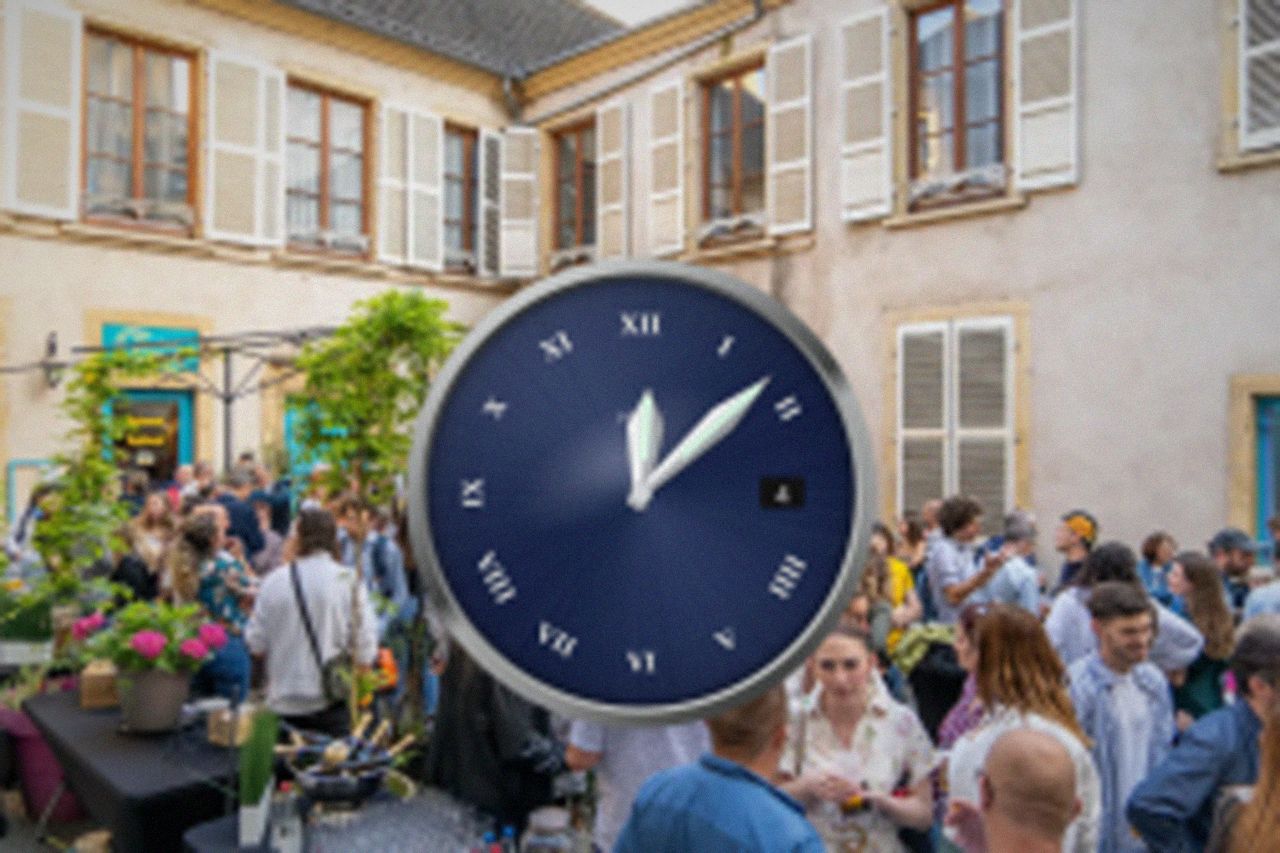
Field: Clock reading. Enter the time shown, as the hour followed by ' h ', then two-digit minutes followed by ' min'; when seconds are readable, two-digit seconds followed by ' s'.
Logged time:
12 h 08 min
